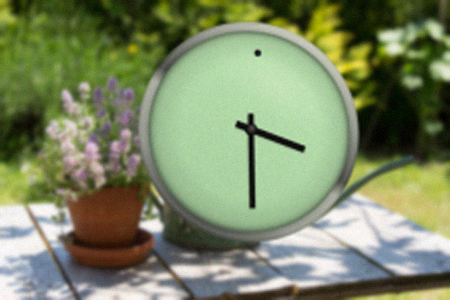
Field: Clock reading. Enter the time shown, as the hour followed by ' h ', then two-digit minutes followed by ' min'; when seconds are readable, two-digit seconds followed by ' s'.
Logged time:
3 h 29 min
